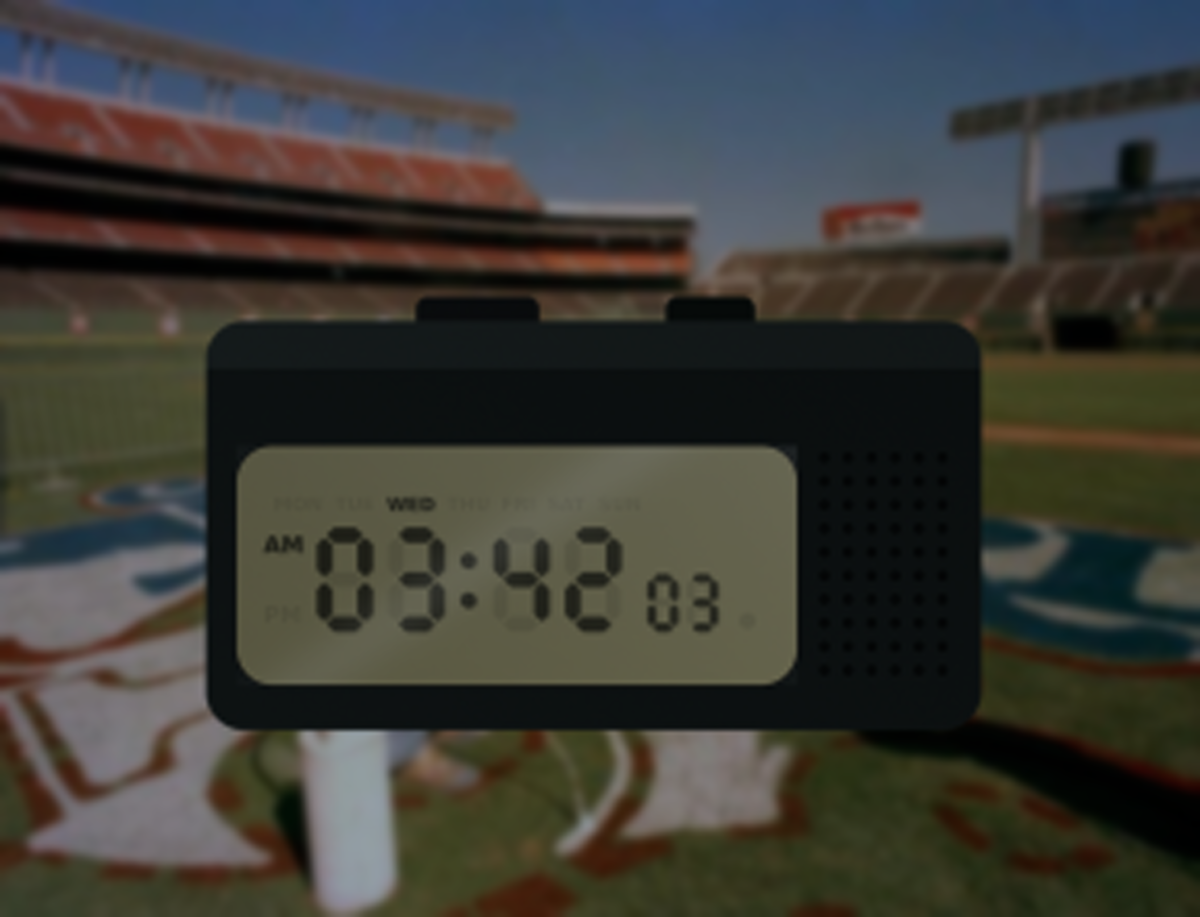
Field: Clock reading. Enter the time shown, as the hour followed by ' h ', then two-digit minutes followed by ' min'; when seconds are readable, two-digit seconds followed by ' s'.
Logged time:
3 h 42 min 03 s
